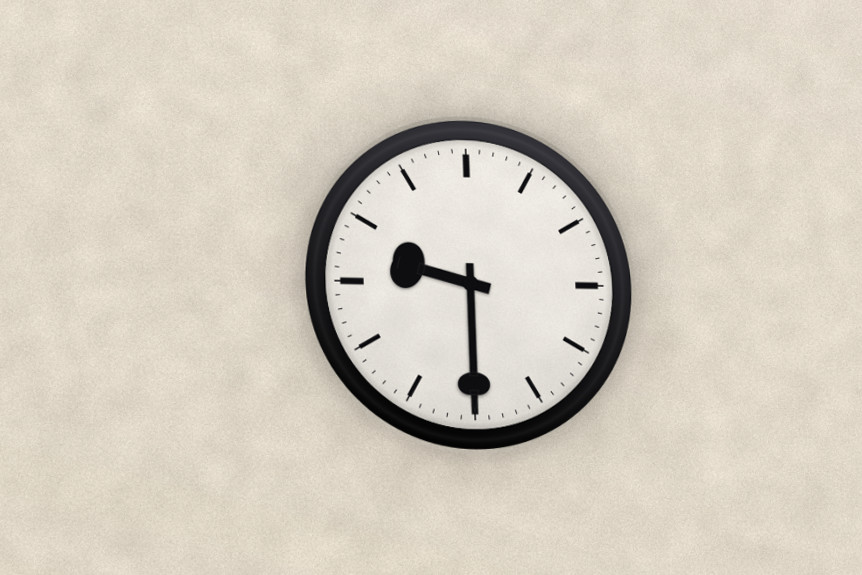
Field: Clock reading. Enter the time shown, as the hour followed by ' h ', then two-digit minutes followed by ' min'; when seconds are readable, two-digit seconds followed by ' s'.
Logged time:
9 h 30 min
